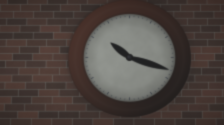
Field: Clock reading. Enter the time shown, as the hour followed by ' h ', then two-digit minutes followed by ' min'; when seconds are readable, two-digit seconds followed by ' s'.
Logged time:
10 h 18 min
